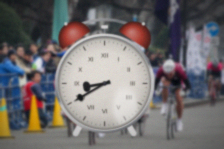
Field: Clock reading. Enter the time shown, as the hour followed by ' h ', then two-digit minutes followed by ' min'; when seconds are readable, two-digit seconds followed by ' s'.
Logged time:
8 h 40 min
